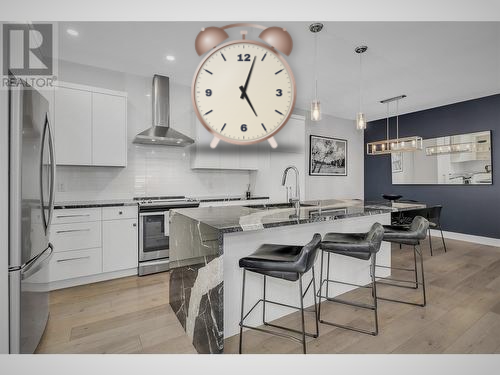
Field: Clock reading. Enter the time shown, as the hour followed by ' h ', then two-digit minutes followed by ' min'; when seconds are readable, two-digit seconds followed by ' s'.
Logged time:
5 h 03 min
